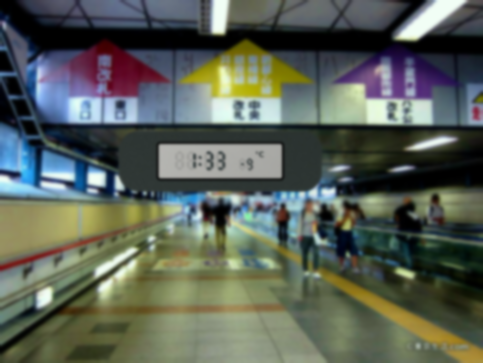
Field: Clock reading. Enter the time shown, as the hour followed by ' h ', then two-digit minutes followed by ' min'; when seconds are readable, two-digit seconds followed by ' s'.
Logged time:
1 h 33 min
